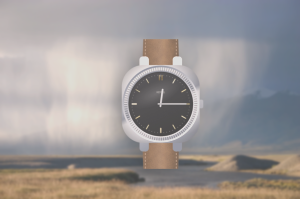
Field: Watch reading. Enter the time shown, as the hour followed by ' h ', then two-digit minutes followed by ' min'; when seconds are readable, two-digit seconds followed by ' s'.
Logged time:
12 h 15 min
